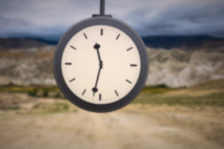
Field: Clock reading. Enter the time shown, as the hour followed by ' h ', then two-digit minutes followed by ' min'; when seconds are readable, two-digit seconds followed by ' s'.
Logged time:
11 h 32 min
